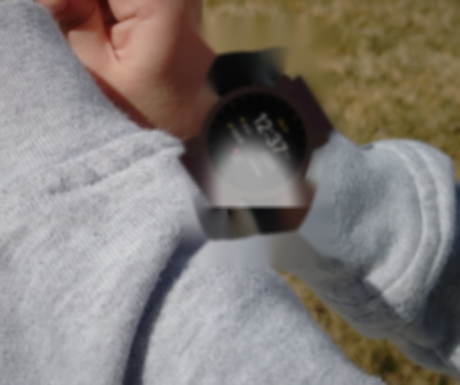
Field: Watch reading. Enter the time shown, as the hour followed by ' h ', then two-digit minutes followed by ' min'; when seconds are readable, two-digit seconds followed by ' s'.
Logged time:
12 h 37 min
